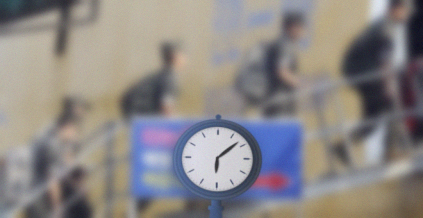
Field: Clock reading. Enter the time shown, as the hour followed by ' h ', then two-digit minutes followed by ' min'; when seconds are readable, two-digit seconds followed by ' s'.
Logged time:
6 h 08 min
